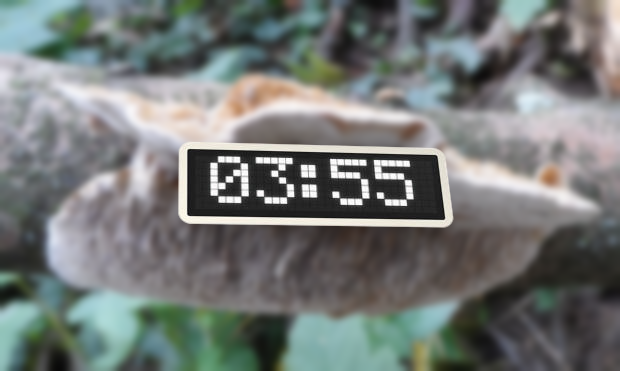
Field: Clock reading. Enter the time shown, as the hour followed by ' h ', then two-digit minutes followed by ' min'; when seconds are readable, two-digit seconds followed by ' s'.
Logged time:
3 h 55 min
